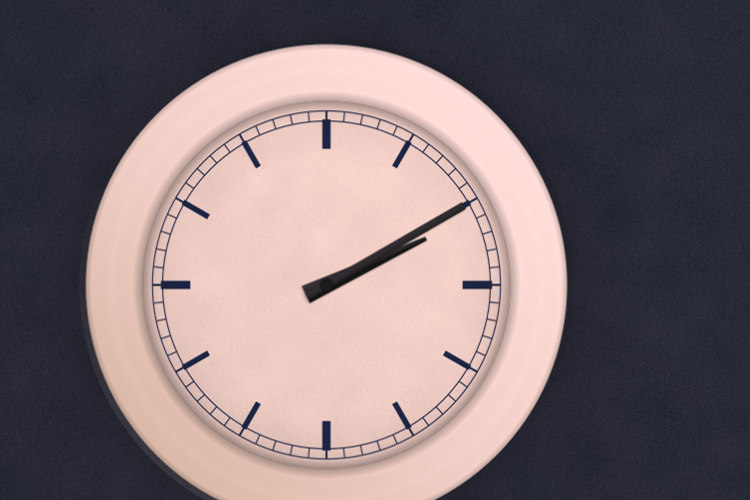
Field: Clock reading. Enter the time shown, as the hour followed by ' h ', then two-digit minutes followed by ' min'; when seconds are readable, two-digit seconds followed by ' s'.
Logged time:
2 h 10 min
